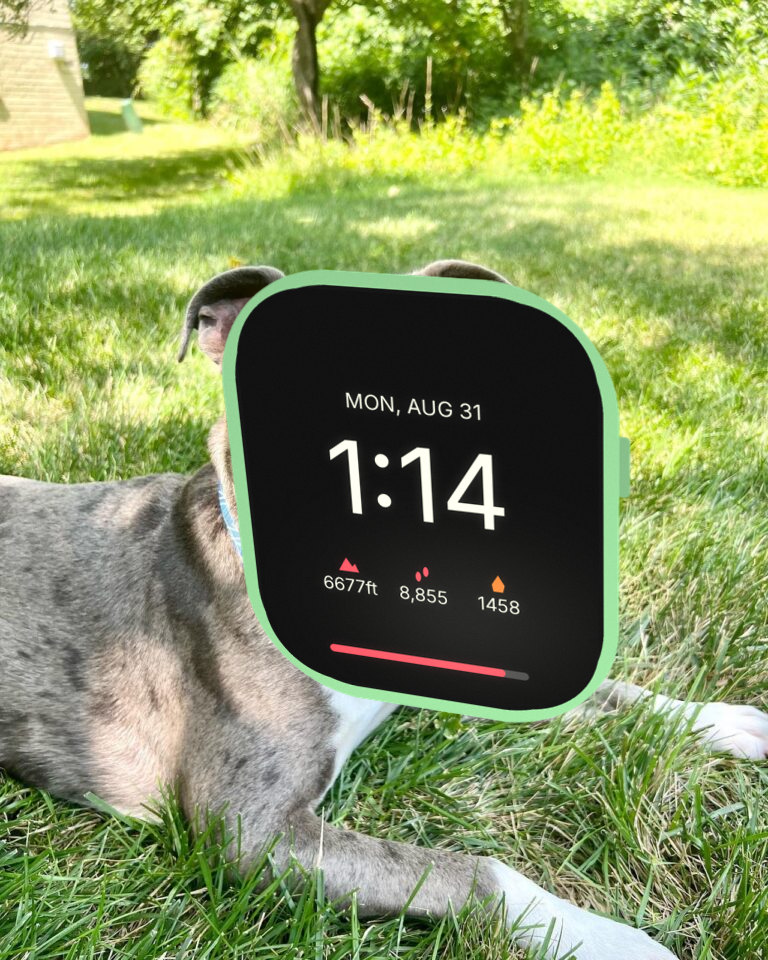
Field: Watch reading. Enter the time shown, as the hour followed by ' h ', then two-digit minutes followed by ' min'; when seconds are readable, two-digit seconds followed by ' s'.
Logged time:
1 h 14 min
